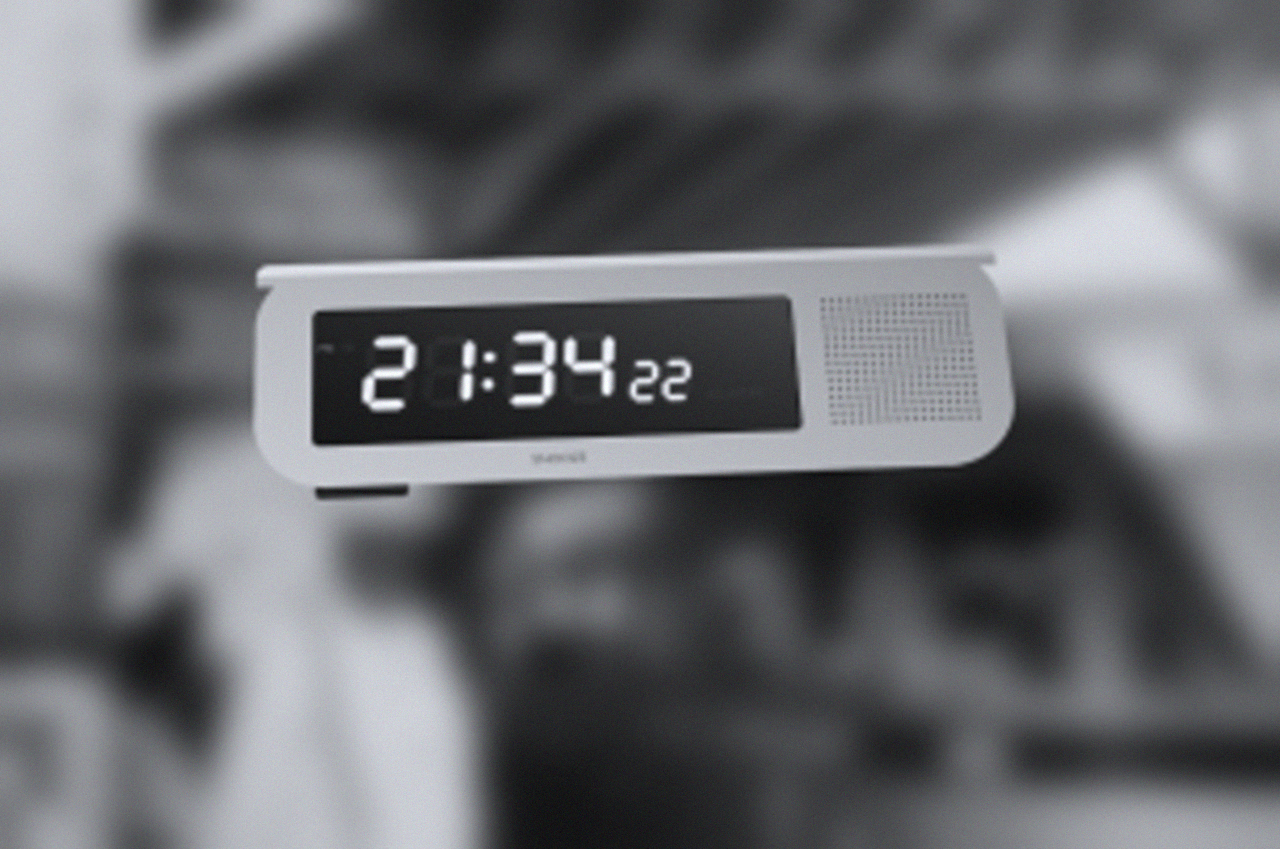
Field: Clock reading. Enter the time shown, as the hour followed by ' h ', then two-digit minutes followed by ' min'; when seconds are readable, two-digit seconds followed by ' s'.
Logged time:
21 h 34 min 22 s
